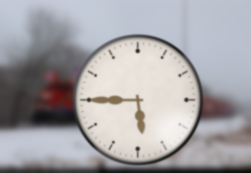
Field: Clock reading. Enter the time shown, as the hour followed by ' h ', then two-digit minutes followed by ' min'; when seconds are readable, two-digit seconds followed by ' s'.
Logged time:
5 h 45 min
